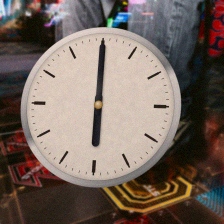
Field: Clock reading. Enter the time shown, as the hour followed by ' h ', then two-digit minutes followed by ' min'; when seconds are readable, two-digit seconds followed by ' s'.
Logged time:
6 h 00 min
